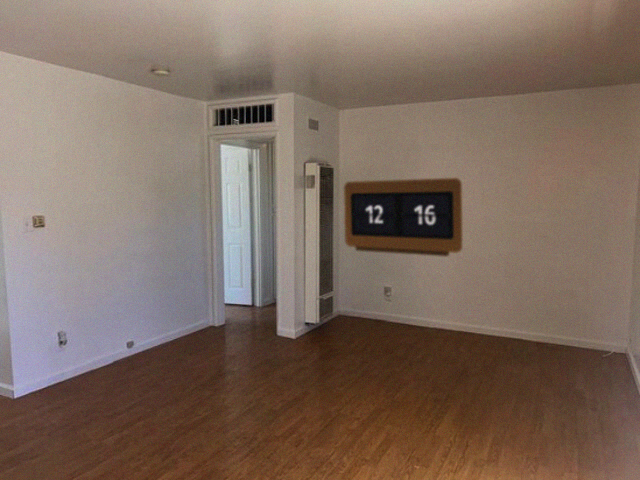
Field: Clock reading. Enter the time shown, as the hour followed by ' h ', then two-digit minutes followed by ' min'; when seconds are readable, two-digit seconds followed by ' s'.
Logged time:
12 h 16 min
